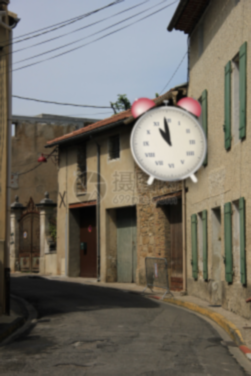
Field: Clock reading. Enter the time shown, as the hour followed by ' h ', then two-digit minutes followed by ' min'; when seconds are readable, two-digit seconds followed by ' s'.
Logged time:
10 h 59 min
